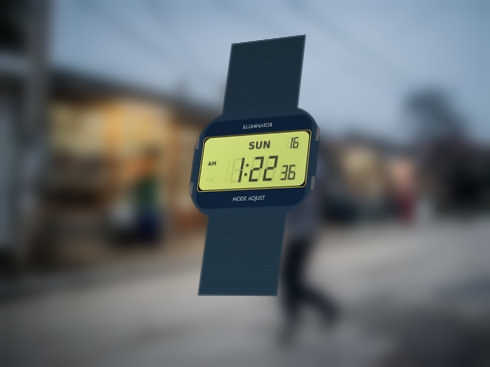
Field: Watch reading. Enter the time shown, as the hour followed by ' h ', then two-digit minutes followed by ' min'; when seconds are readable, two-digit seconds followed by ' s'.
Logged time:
1 h 22 min 36 s
